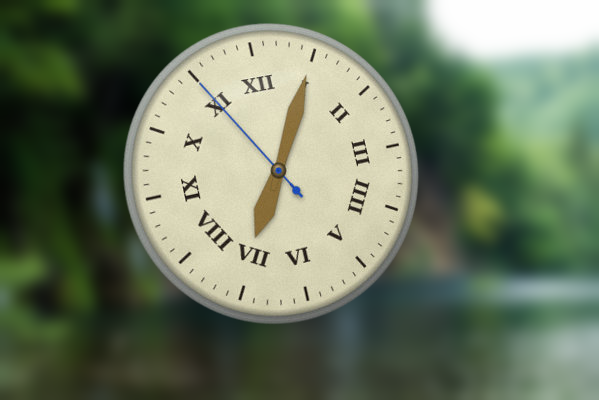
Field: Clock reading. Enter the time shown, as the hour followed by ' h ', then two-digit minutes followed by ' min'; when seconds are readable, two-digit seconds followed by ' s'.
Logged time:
7 h 04 min 55 s
